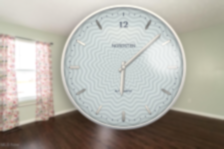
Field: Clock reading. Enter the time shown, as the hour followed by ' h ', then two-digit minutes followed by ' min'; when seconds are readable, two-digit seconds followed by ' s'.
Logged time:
6 h 08 min
